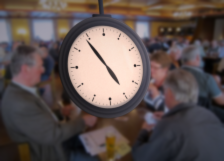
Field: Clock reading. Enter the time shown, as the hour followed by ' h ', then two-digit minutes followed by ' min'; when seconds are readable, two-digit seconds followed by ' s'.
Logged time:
4 h 54 min
